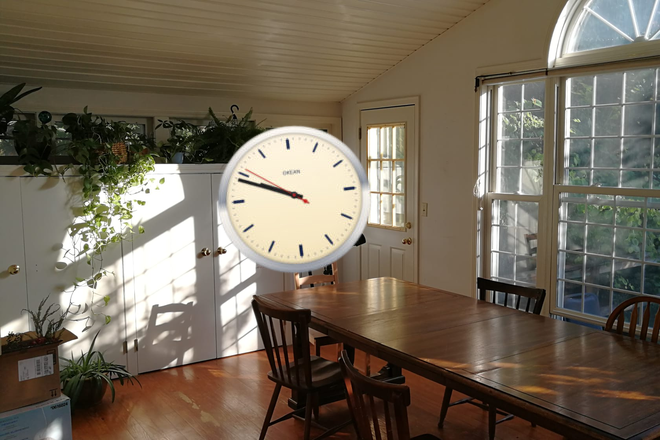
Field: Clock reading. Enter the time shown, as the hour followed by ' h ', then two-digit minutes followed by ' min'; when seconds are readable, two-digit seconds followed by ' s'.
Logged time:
9 h 48 min 51 s
